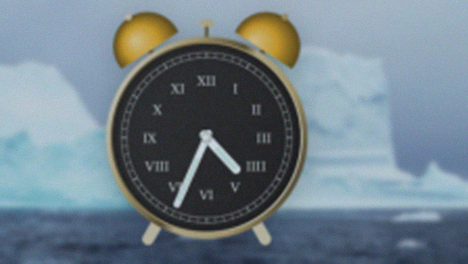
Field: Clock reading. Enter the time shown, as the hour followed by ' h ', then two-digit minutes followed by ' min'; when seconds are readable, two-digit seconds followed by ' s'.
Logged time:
4 h 34 min
